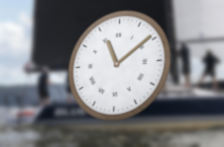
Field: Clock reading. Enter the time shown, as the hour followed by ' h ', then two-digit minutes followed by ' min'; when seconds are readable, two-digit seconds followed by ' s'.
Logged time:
11 h 09 min
